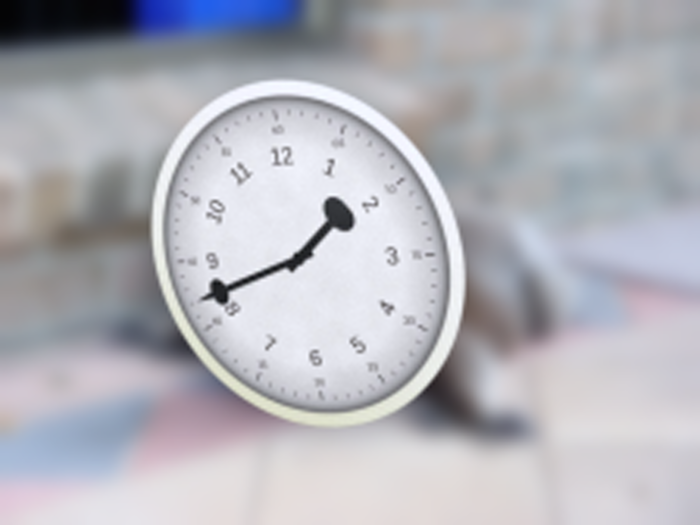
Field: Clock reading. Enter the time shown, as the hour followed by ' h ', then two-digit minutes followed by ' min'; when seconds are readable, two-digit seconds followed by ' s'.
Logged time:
1 h 42 min
